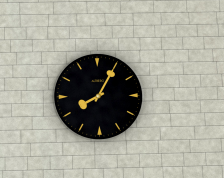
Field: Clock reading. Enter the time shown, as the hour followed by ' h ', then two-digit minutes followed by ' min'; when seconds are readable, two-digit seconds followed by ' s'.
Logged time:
8 h 05 min
